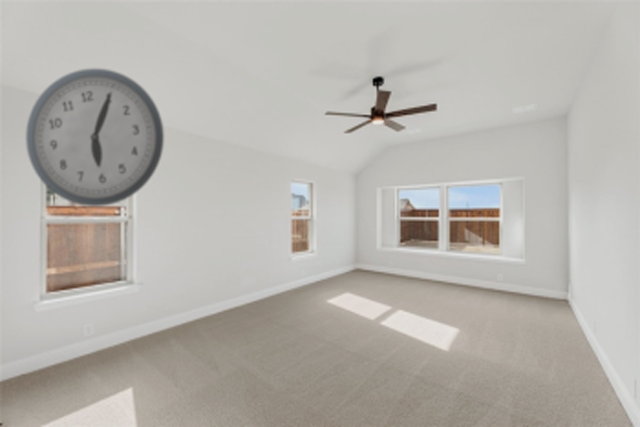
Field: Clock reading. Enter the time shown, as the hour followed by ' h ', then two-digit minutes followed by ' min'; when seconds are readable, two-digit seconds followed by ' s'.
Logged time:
6 h 05 min
